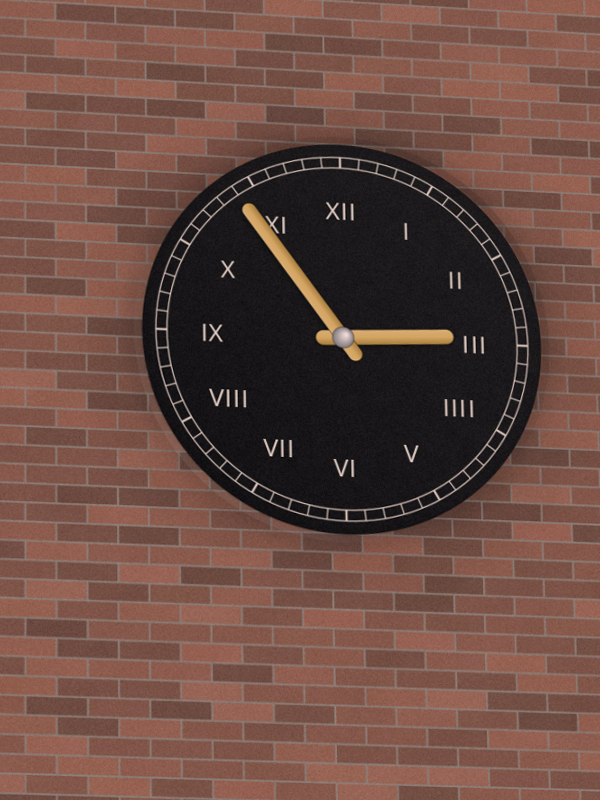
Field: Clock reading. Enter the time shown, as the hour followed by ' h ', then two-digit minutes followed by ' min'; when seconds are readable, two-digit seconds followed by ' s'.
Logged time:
2 h 54 min
